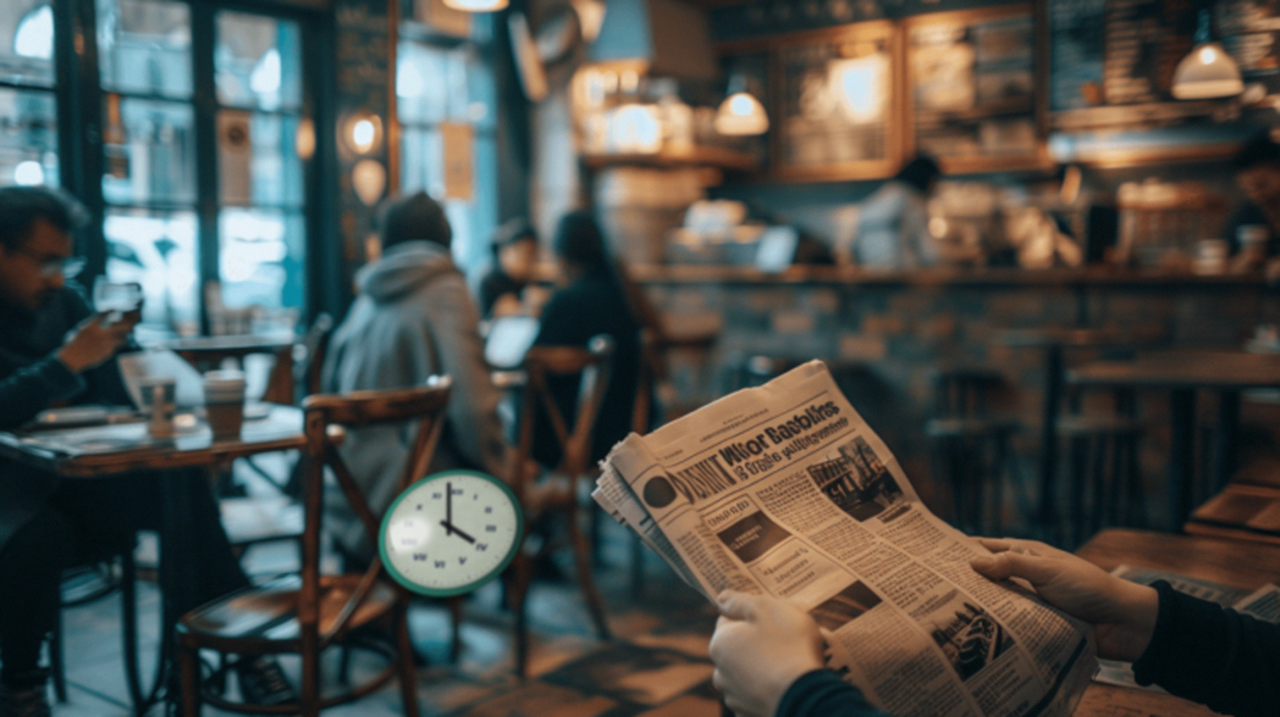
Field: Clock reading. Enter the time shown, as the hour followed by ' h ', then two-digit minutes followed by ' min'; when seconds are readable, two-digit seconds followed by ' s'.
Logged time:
3 h 58 min
